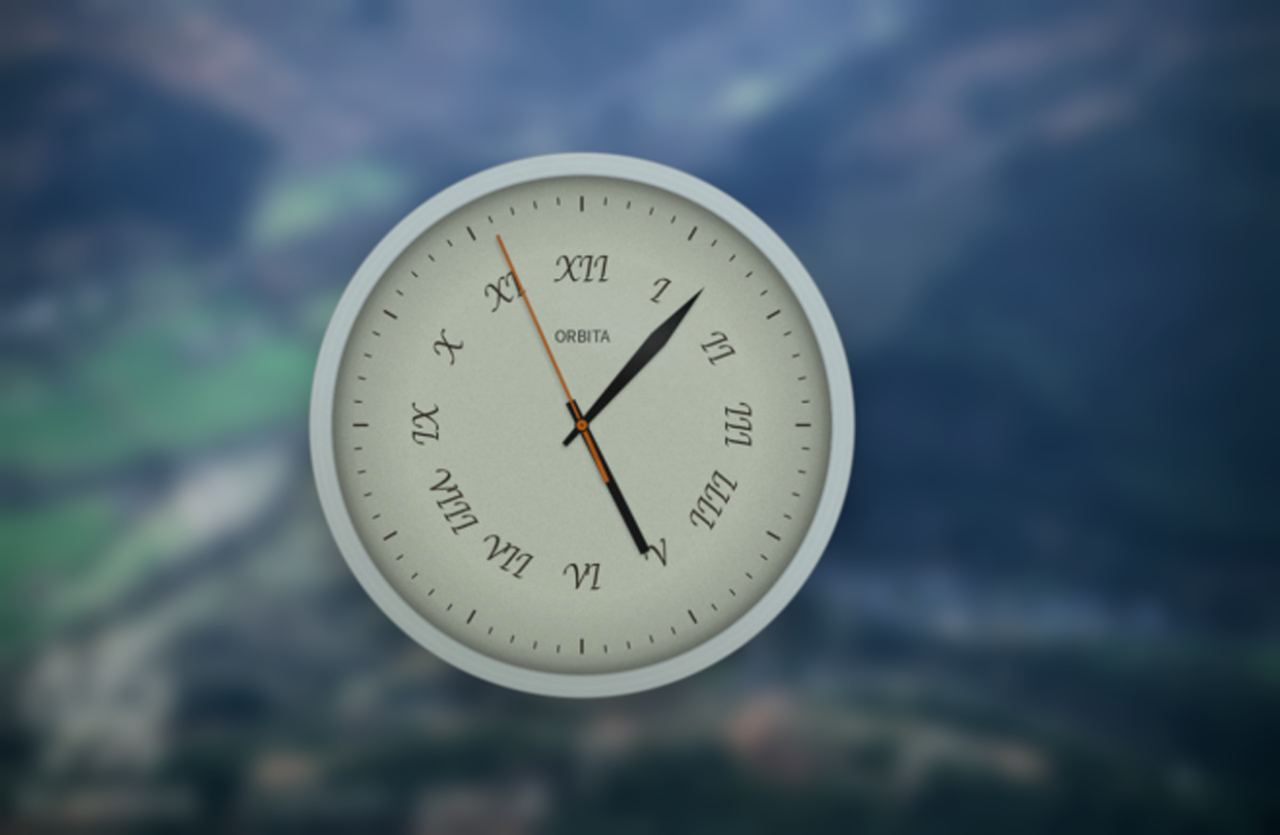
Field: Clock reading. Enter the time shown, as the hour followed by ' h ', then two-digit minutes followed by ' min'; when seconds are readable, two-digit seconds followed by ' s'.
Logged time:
5 h 06 min 56 s
